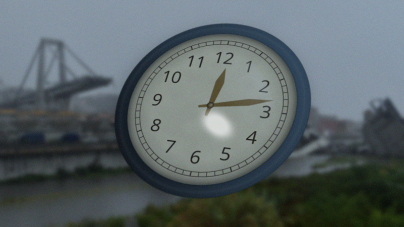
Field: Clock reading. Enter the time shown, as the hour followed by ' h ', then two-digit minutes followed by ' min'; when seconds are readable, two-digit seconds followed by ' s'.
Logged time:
12 h 13 min
